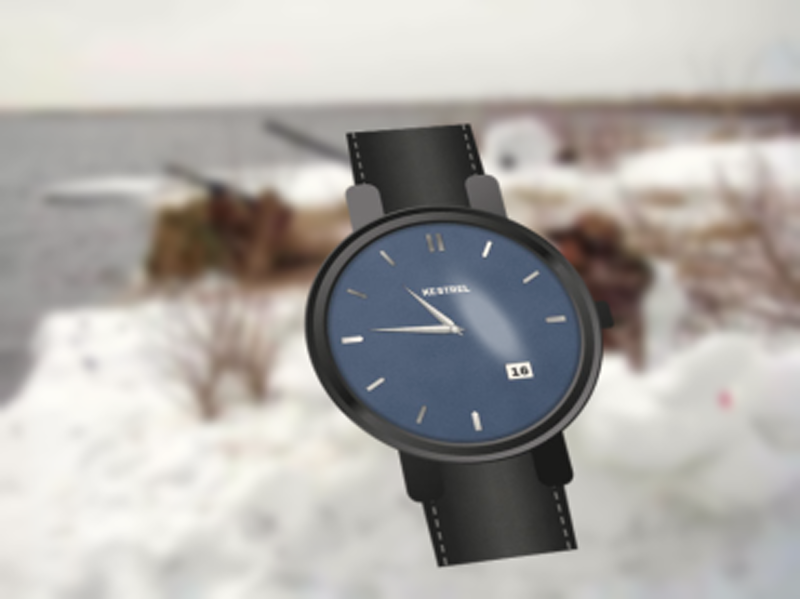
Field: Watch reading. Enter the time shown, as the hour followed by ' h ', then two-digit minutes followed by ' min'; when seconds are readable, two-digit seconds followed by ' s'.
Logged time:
10 h 46 min
